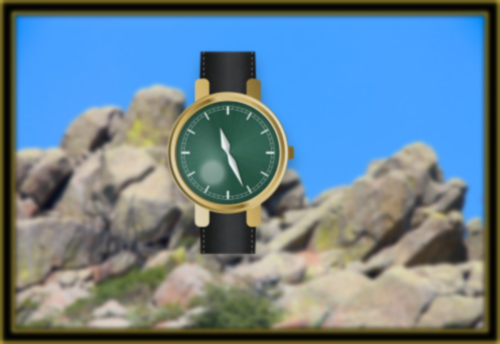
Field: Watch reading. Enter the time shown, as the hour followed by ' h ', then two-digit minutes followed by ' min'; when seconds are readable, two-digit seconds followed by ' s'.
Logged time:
11 h 26 min
